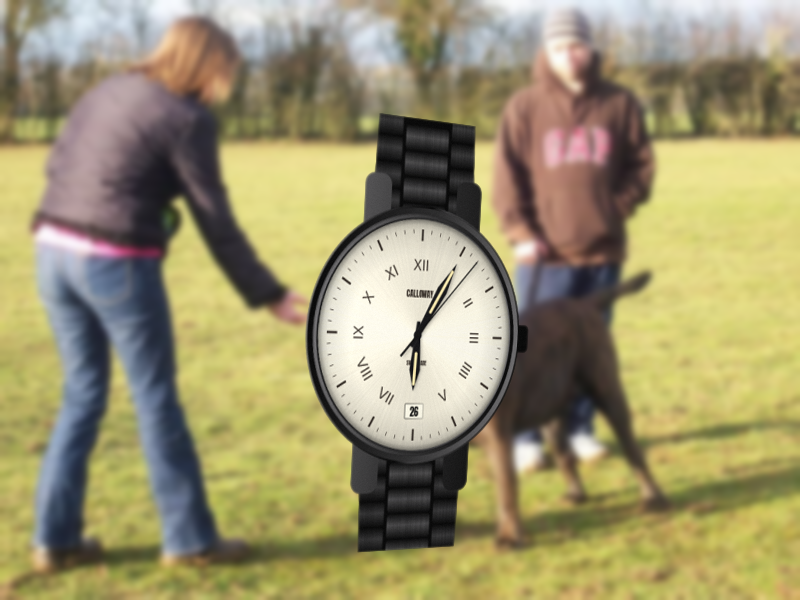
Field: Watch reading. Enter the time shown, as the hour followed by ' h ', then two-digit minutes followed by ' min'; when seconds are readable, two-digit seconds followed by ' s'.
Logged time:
6 h 05 min 07 s
